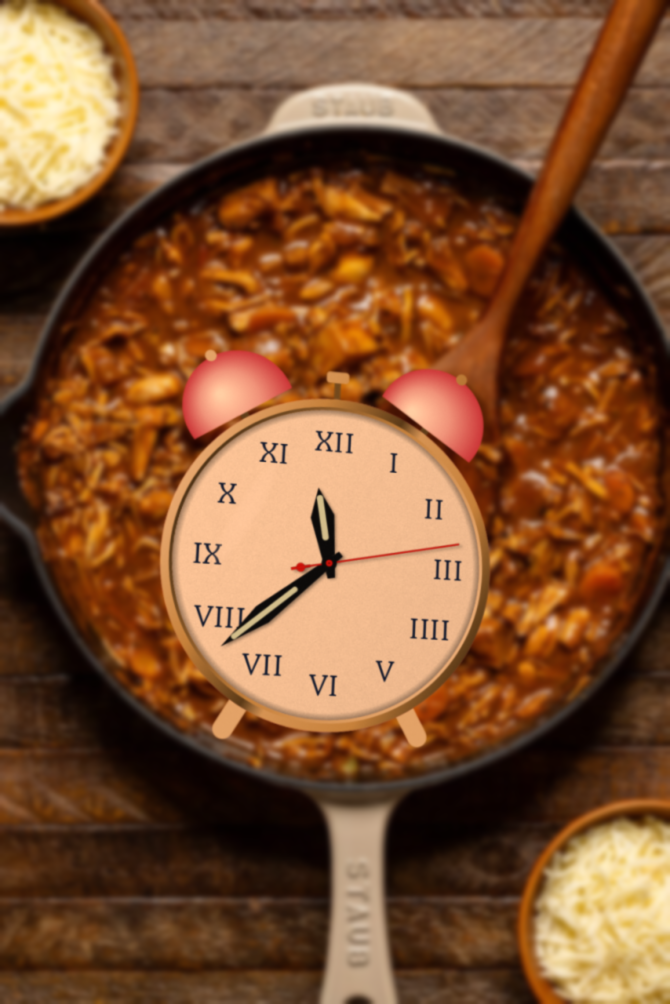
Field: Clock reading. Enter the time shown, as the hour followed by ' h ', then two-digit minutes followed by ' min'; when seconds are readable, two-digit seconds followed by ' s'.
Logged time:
11 h 38 min 13 s
